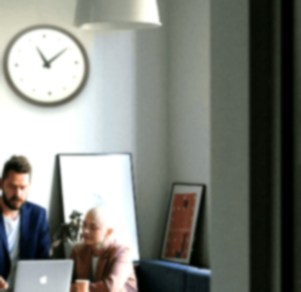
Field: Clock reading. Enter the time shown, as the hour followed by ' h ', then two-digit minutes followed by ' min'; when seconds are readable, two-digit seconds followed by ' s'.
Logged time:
11 h 09 min
